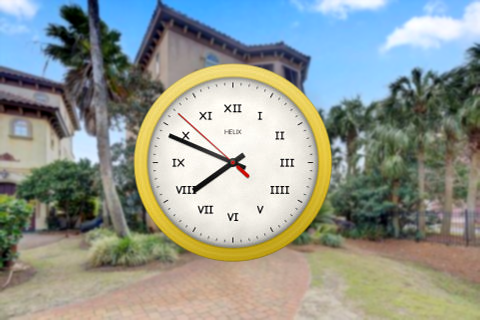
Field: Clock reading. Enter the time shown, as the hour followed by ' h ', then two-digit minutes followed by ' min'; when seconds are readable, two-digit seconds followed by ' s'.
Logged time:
7 h 48 min 52 s
